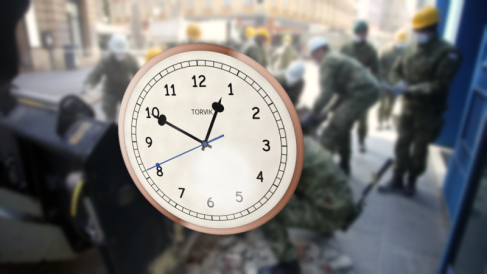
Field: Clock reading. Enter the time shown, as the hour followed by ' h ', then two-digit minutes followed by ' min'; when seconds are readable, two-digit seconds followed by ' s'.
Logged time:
12 h 49 min 41 s
